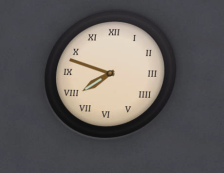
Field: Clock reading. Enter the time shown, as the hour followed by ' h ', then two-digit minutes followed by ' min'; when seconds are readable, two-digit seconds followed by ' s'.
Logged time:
7 h 48 min
